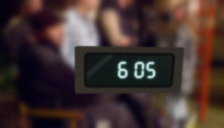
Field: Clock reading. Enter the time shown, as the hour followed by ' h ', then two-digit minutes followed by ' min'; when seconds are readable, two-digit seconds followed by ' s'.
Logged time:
6 h 05 min
